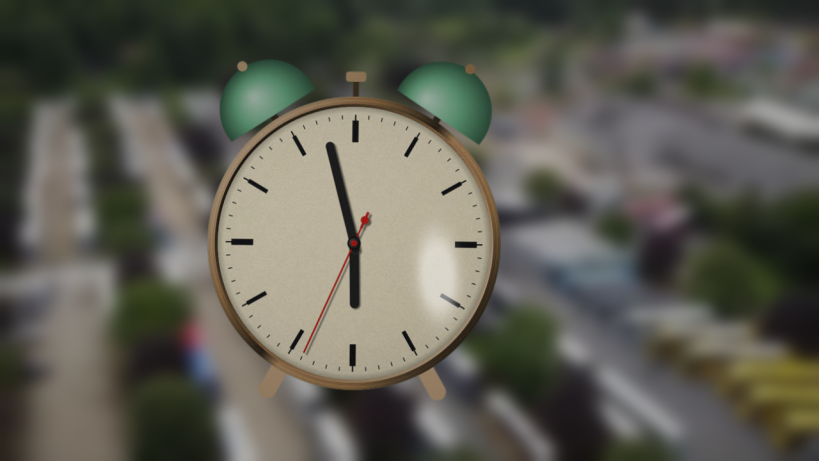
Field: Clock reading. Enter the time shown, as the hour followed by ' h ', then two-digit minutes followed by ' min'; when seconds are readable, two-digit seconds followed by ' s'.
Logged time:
5 h 57 min 34 s
